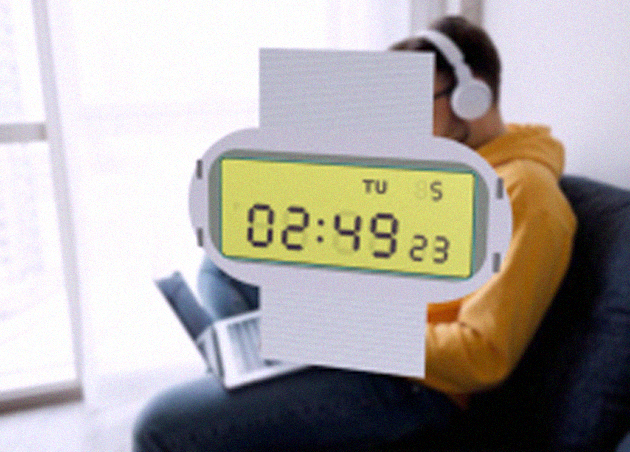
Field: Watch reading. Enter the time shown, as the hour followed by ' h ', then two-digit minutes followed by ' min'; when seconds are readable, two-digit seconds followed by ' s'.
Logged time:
2 h 49 min 23 s
